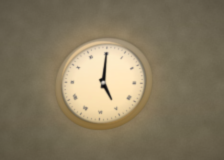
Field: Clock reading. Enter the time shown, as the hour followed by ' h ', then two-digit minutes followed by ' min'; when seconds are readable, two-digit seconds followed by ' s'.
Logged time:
5 h 00 min
